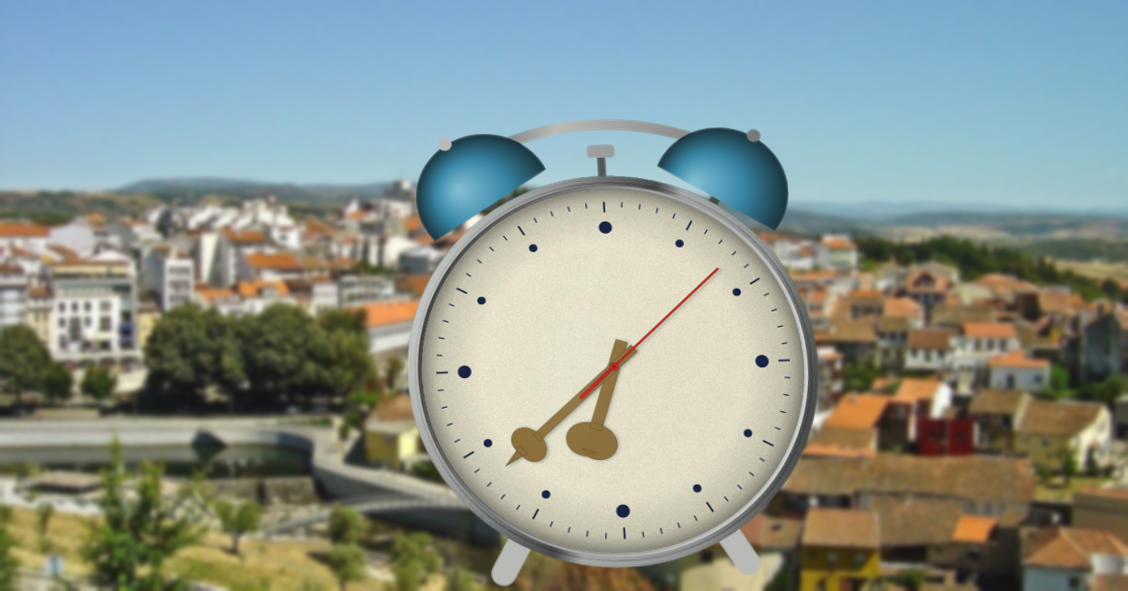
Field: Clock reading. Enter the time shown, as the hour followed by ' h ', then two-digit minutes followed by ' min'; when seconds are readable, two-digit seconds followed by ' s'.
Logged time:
6 h 38 min 08 s
